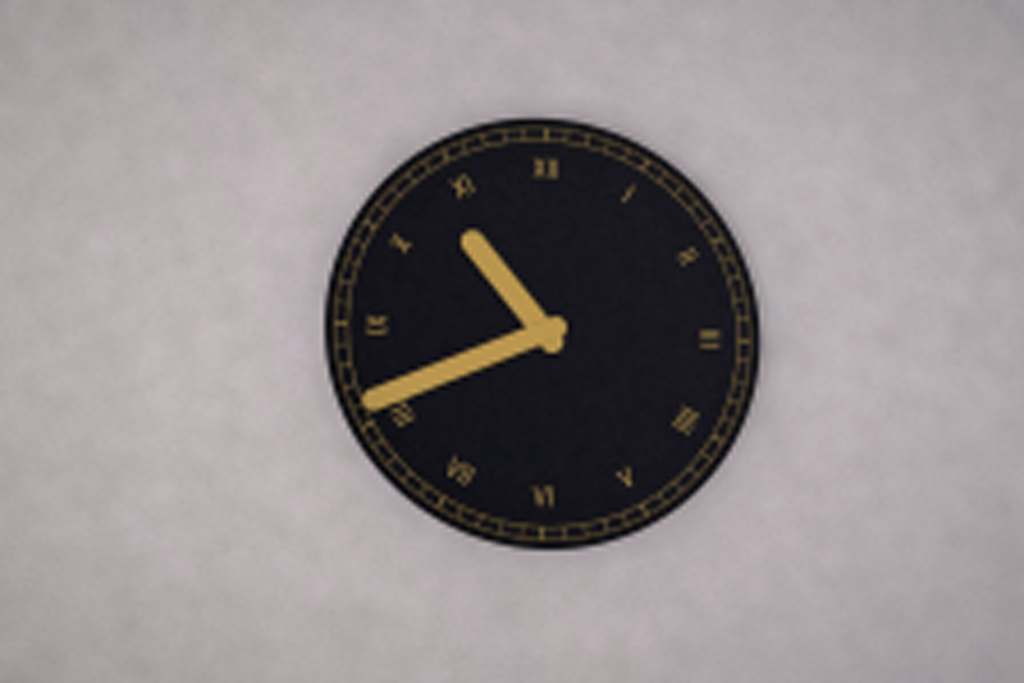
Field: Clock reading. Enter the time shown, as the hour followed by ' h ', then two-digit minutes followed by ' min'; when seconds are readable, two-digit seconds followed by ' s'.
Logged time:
10 h 41 min
